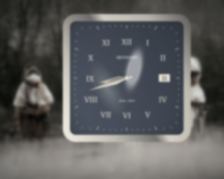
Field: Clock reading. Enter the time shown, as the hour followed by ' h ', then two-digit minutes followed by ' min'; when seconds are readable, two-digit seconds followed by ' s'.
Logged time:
8 h 42 min
